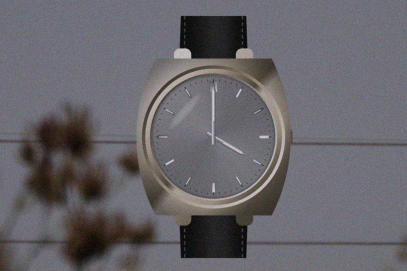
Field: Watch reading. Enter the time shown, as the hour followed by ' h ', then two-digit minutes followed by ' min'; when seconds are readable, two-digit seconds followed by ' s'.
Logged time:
4 h 00 min
